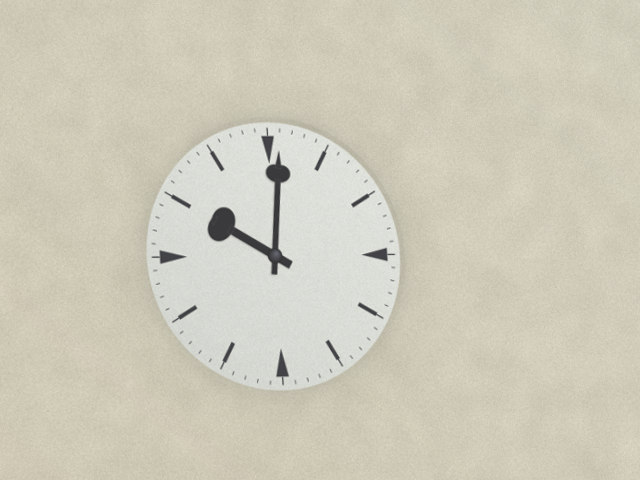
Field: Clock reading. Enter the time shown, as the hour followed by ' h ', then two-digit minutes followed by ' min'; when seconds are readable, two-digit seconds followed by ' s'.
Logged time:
10 h 01 min
